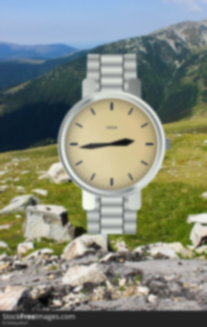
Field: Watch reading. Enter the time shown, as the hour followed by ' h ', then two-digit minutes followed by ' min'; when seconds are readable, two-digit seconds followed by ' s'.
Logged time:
2 h 44 min
